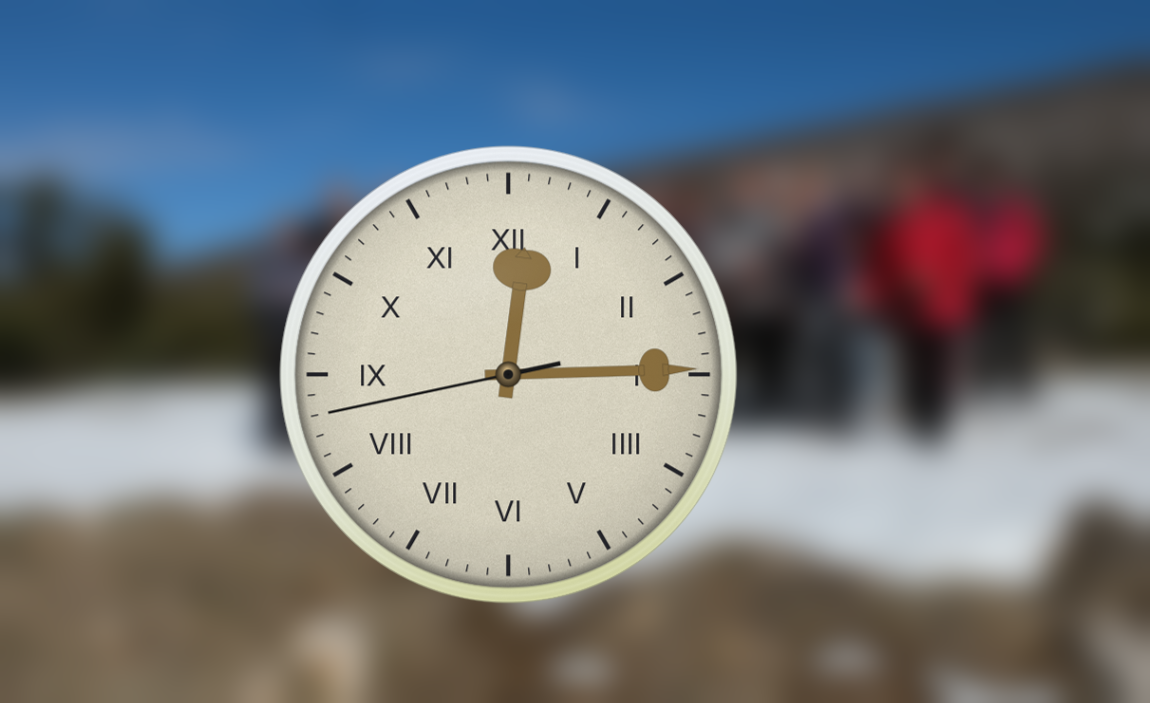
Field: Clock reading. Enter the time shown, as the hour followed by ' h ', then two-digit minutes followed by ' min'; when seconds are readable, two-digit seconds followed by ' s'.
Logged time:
12 h 14 min 43 s
